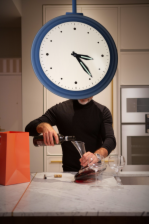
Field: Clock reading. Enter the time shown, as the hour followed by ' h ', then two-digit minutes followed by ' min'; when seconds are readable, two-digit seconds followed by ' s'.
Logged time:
3 h 24 min
